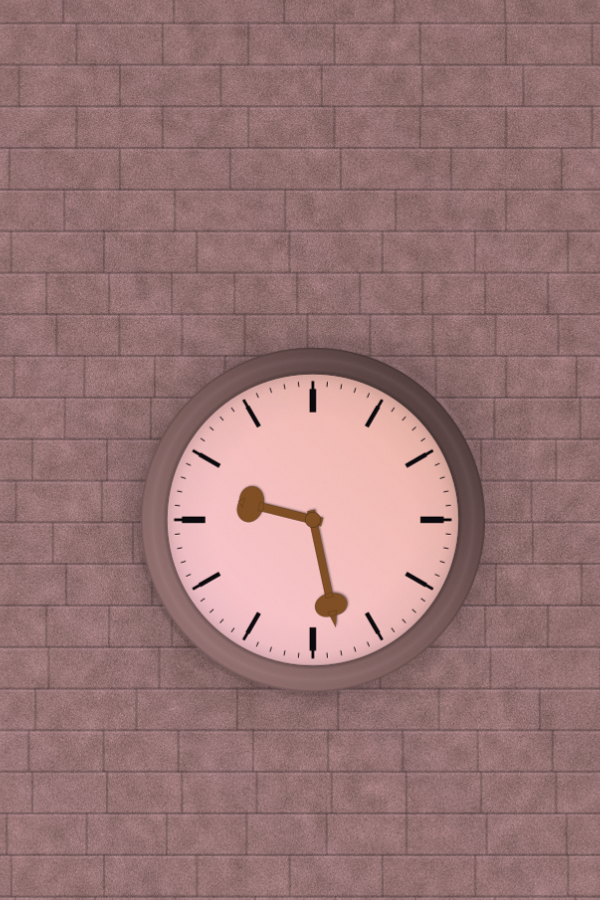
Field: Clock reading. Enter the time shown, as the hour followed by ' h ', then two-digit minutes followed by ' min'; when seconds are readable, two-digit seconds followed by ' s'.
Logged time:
9 h 28 min
